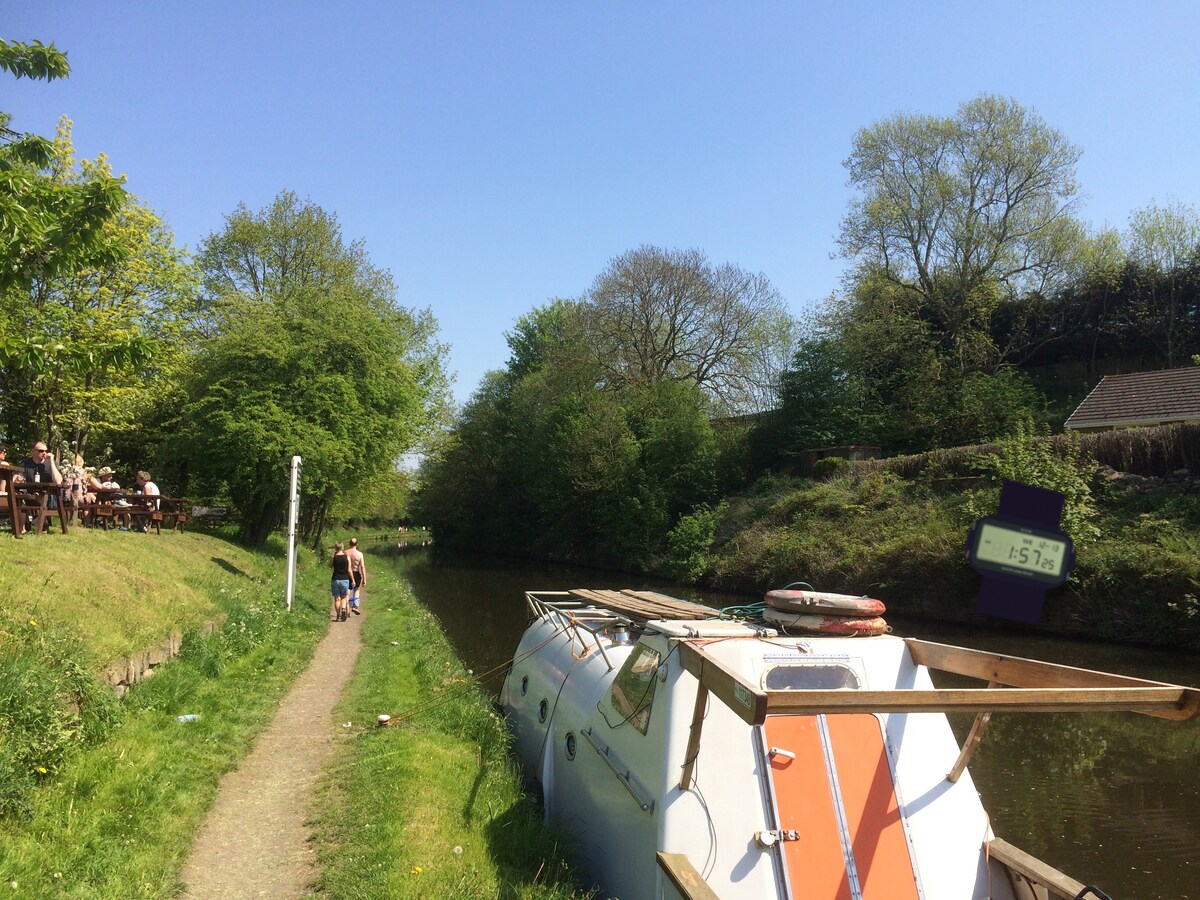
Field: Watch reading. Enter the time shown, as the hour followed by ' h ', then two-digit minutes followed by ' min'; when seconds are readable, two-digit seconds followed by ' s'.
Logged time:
1 h 57 min
